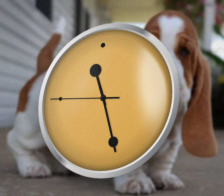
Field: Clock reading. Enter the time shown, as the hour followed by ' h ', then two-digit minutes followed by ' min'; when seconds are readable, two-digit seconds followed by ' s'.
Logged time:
11 h 27 min 46 s
